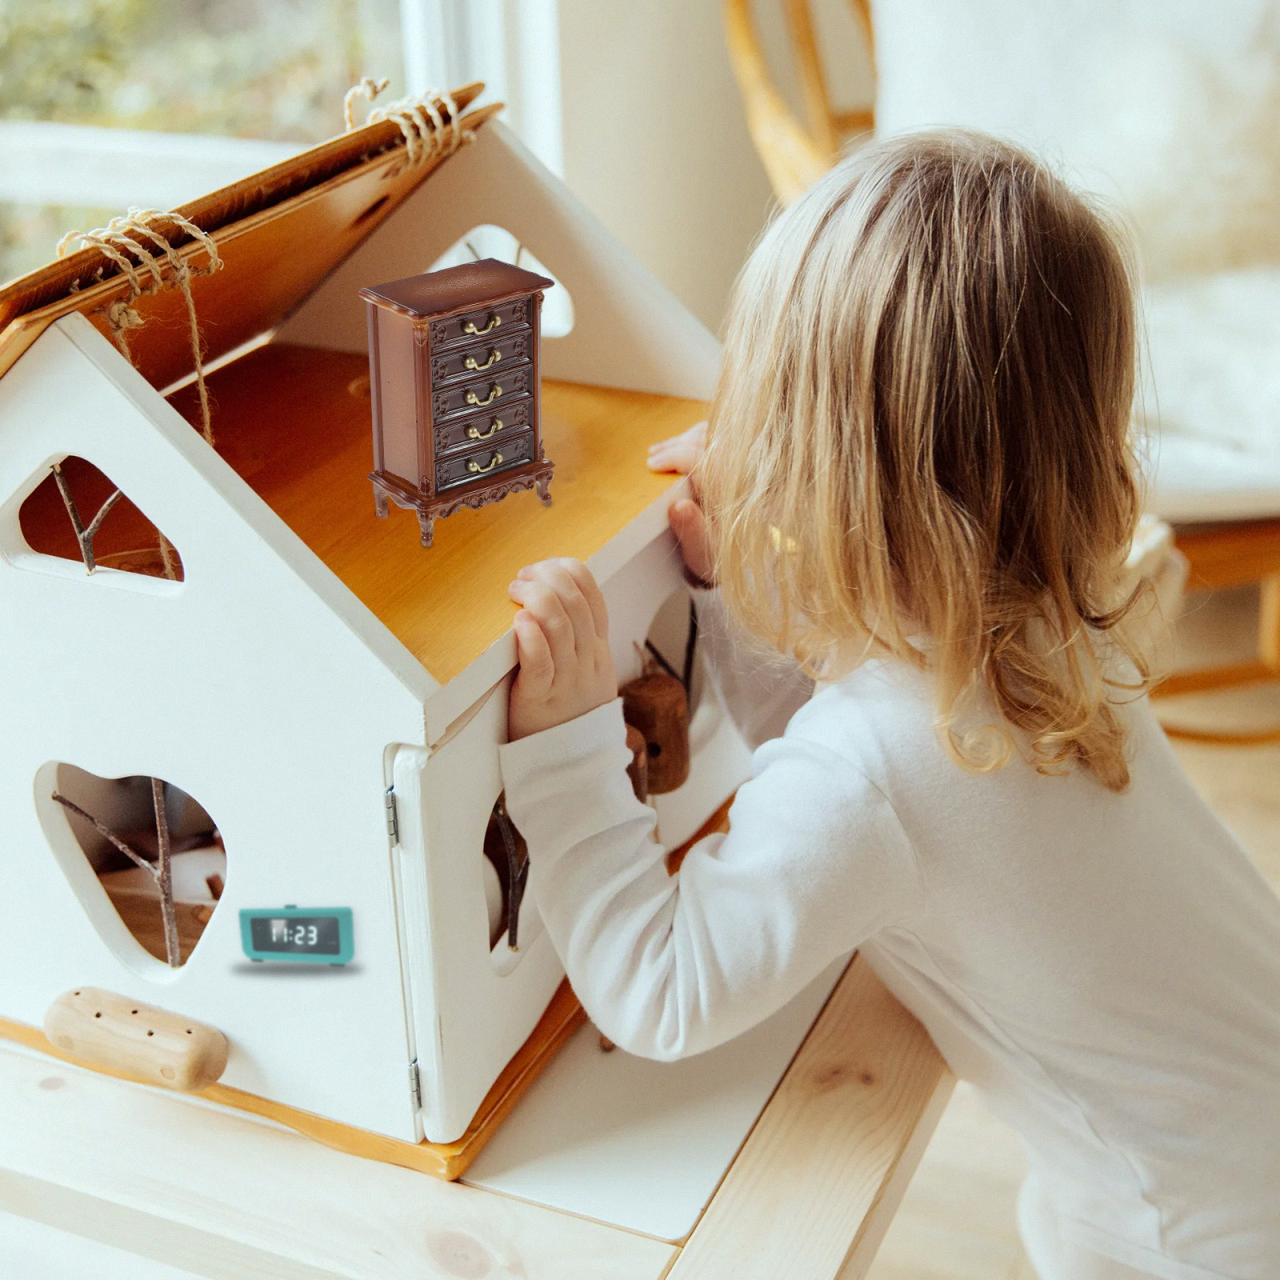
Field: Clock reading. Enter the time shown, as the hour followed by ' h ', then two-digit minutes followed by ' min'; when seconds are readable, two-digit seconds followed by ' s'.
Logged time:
11 h 23 min
